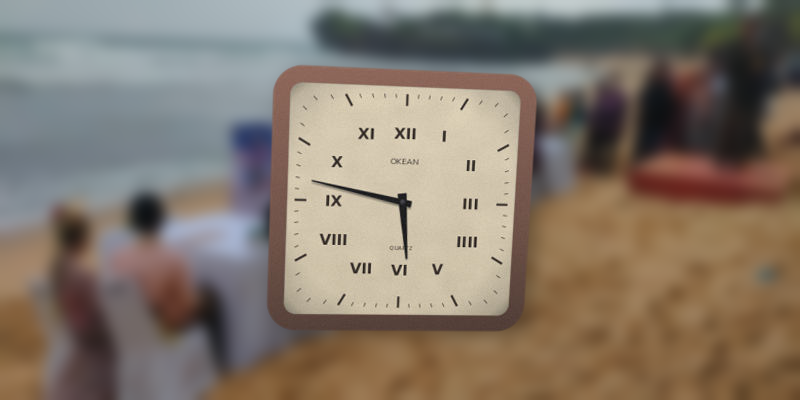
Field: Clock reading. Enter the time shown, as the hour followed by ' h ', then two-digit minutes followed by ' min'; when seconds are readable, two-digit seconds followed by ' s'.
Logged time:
5 h 47 min
